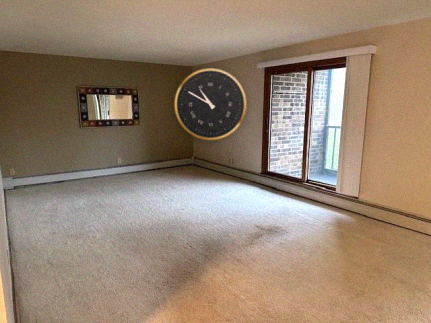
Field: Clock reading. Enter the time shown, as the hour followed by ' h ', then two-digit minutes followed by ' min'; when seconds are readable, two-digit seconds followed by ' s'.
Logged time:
10 h 50 min
